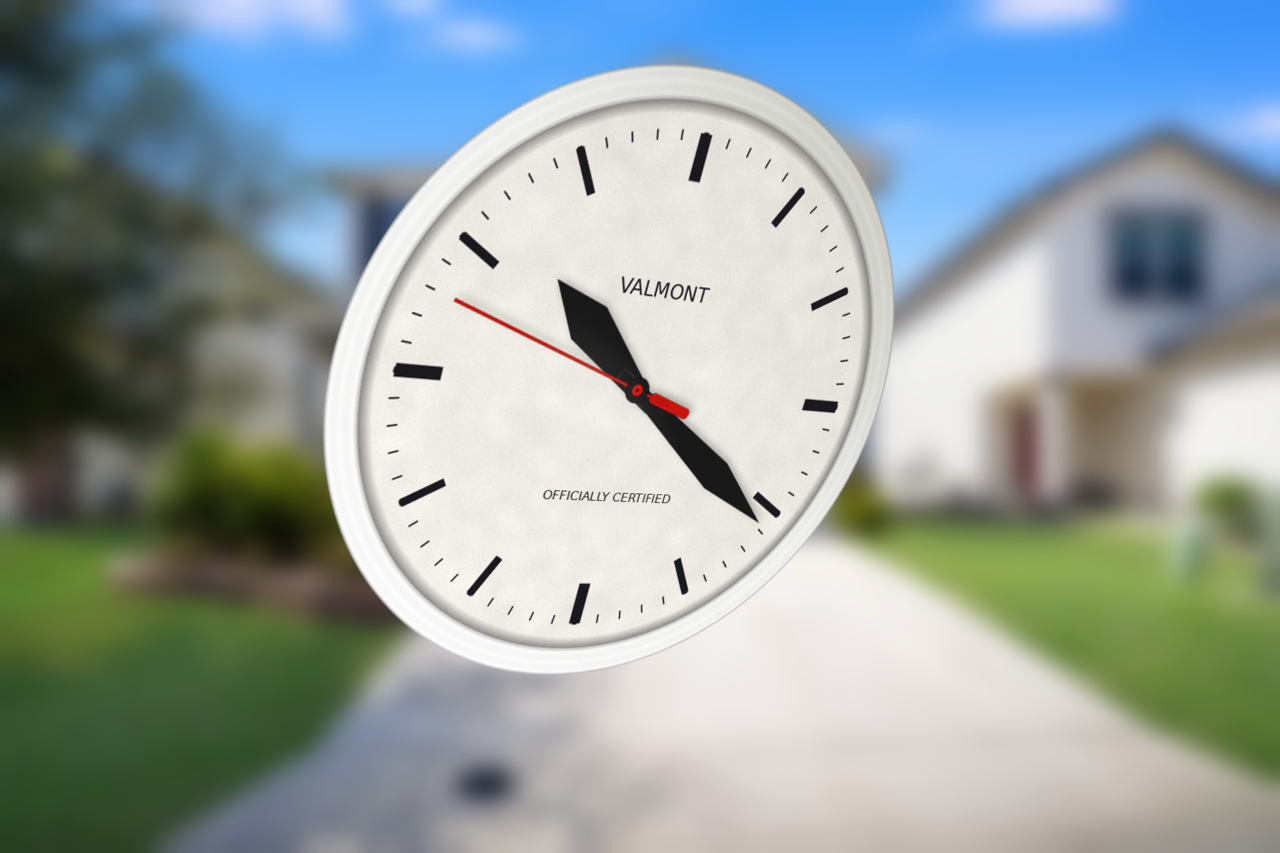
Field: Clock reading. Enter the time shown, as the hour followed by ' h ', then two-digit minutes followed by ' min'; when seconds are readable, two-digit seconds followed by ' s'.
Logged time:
10 h 20 min 48 s
